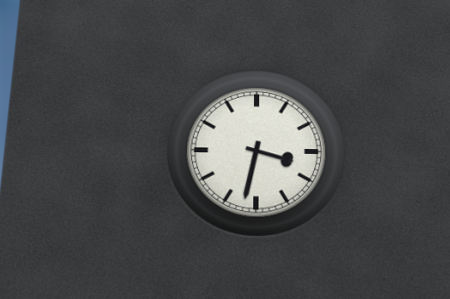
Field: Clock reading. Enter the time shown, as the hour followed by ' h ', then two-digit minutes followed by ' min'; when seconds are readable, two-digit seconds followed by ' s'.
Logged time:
3 h 32 min
